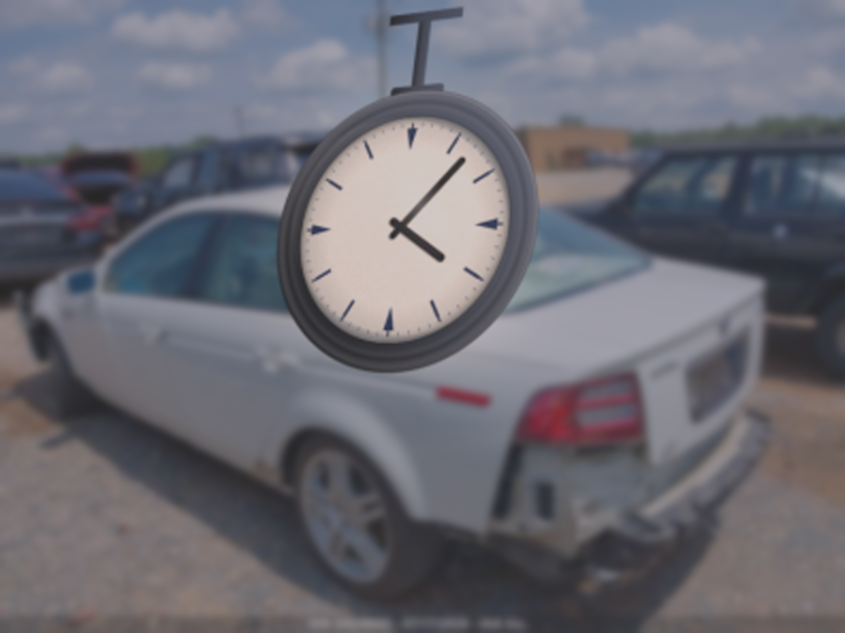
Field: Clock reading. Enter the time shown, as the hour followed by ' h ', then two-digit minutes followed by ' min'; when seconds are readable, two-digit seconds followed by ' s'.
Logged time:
4 h 07 min
